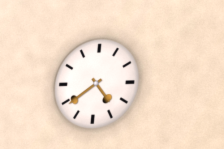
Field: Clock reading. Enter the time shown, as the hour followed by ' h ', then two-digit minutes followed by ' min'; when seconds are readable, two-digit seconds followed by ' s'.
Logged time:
4 h 39 min
